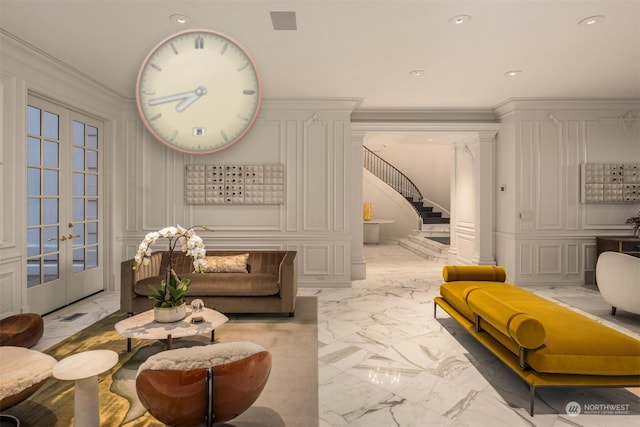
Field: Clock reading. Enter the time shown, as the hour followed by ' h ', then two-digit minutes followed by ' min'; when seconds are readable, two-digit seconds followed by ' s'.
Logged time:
7 h 43 min
